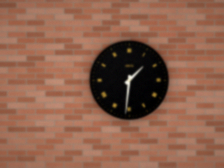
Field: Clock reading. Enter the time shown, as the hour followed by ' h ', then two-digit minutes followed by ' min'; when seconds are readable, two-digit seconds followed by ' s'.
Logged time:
1 h 31 min
